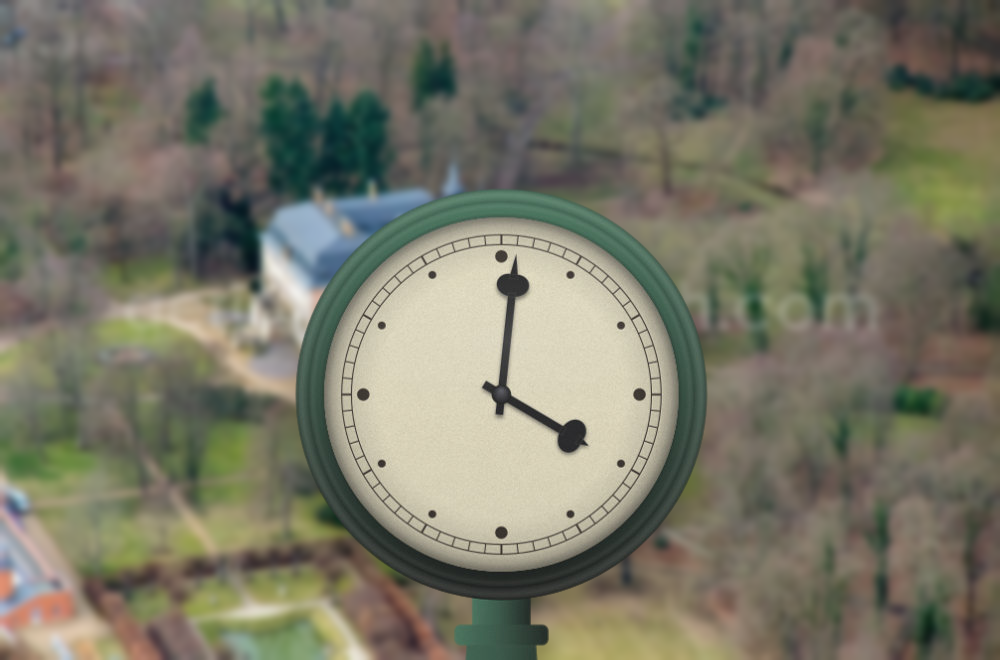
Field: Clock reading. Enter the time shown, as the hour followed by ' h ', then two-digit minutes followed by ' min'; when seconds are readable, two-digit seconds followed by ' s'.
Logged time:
4 h 01 min
